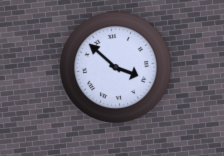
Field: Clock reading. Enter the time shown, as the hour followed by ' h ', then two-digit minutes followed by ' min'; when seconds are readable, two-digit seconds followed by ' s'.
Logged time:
3 h 53 min
